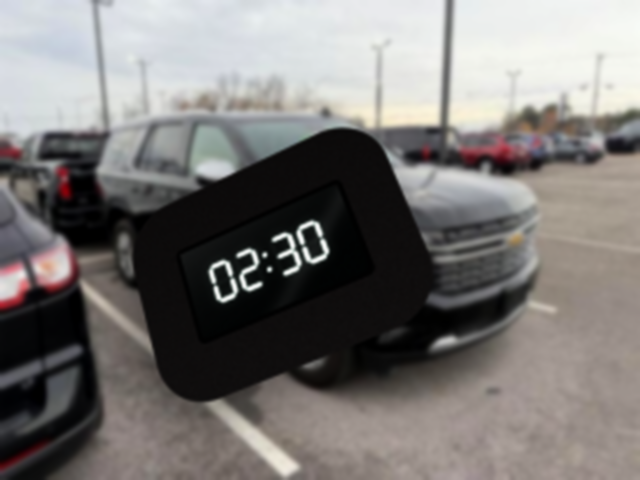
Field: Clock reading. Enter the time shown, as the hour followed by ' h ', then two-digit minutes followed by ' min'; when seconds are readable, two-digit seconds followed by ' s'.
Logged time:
2 h 30 min
